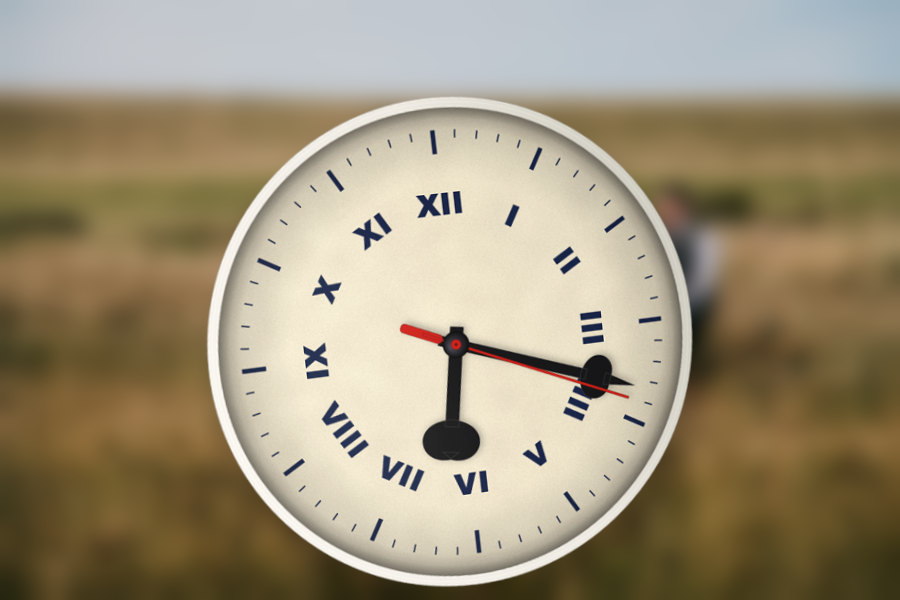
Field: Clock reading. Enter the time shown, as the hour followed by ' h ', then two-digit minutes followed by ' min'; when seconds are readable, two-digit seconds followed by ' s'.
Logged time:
6 h 18 min 19 s
